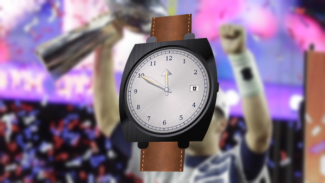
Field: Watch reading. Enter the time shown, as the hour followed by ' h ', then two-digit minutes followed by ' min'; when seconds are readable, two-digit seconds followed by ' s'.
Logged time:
11 h 50 min
